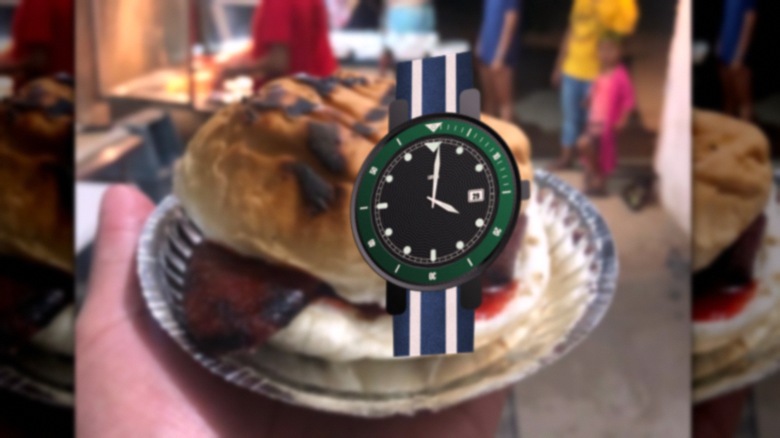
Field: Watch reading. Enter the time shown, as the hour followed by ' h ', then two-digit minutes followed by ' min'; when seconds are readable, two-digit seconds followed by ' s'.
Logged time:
4 h 01 min
